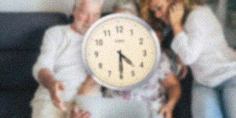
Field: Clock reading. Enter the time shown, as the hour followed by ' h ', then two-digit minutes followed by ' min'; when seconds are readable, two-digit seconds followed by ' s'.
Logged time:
4 h 30 min
